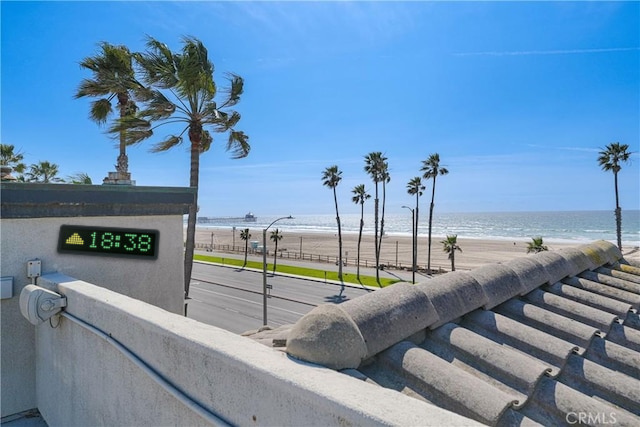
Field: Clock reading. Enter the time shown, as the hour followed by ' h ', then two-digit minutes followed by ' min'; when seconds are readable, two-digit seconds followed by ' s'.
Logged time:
18 h 38 min
